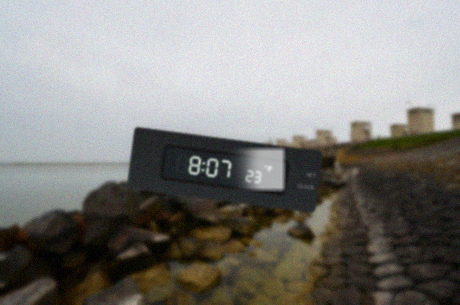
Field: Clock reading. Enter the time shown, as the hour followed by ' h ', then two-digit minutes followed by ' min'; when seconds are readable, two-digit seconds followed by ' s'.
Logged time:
8 h 07 min
